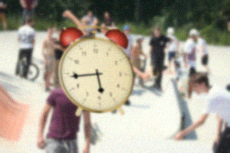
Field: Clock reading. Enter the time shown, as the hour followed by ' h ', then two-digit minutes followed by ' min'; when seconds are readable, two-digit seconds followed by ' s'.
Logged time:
5 h 44 min
